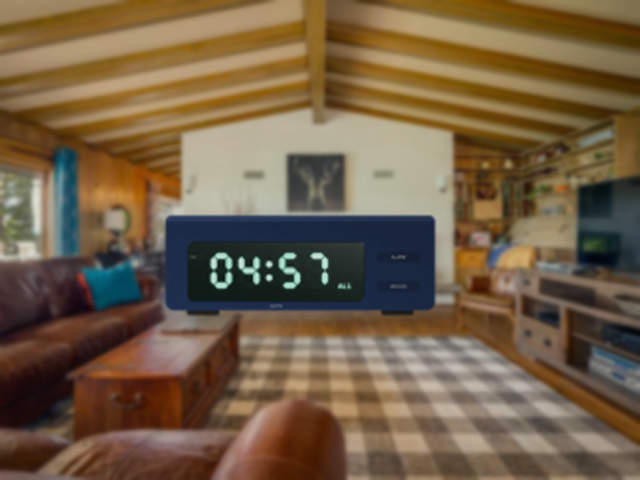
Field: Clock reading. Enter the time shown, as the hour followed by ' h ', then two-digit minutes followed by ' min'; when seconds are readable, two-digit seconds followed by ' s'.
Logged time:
4 h 57 min
